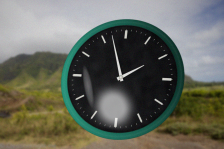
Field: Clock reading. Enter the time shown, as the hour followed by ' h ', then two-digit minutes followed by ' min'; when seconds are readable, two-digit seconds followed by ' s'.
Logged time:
1 h 57 min
